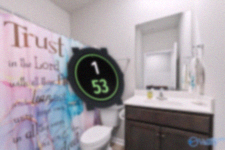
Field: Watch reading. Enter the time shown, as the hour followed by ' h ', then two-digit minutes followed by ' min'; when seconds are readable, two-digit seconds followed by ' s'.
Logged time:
1 h 53 min
